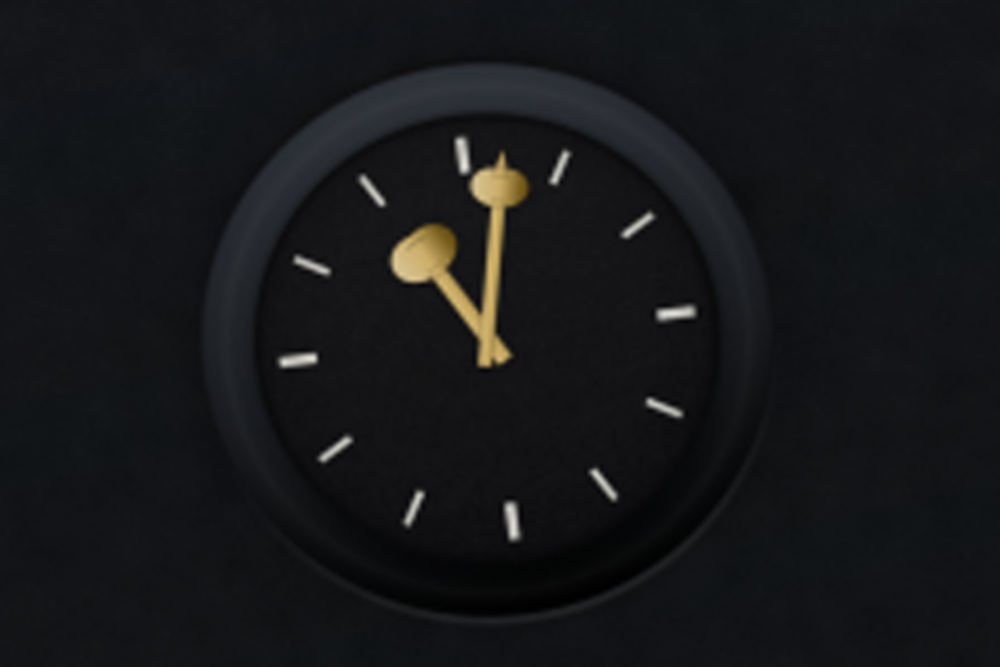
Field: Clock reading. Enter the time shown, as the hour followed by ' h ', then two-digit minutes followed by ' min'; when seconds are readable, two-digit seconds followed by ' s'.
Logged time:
11 h 02 min
